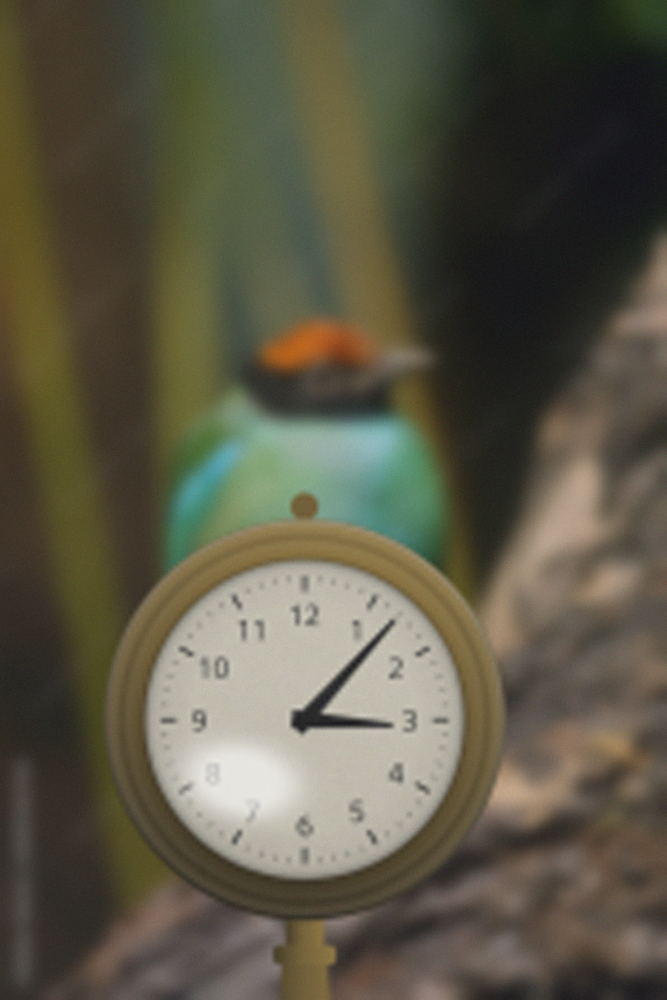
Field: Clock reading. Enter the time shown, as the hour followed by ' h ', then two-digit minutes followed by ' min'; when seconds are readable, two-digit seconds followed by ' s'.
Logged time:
3 h 07 min
